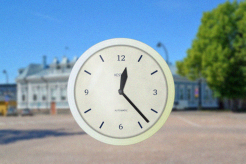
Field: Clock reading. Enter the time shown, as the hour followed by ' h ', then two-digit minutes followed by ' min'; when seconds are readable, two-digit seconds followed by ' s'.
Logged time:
12 h 23 min
